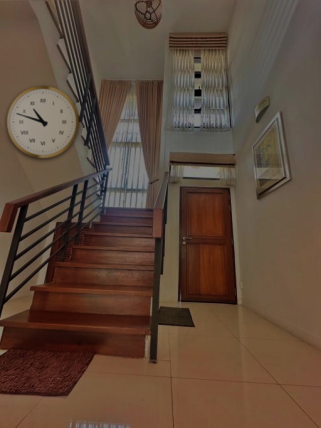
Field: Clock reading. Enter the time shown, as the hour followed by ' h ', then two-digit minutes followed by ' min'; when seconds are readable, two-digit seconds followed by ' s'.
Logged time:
10 h 48 min
